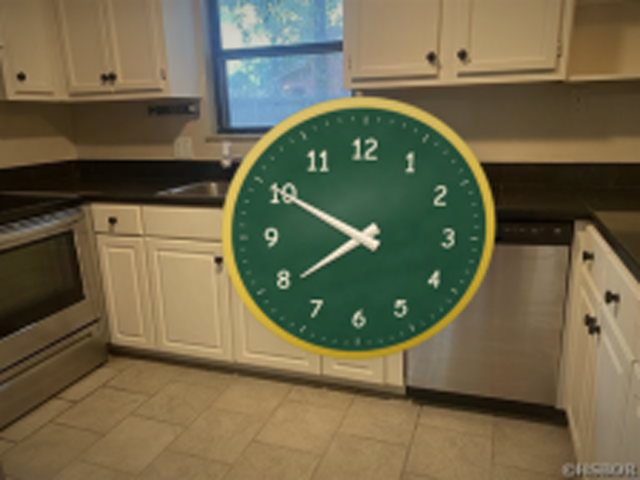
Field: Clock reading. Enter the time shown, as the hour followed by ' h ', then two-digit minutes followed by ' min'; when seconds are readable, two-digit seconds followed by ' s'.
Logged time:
7 h 50 min
